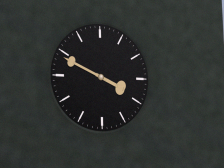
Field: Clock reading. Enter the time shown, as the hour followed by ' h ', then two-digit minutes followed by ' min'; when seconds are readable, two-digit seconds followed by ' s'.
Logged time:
3 h 49 min
